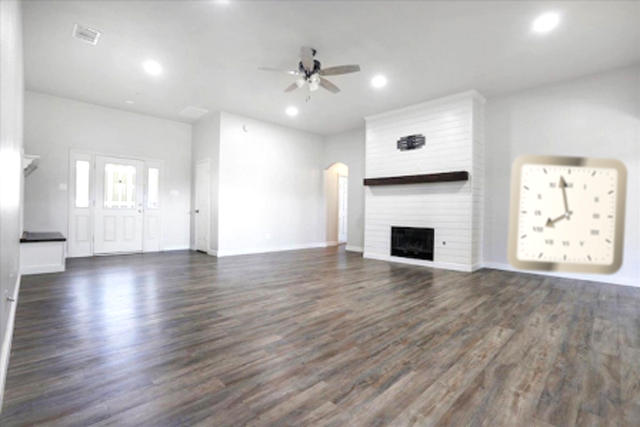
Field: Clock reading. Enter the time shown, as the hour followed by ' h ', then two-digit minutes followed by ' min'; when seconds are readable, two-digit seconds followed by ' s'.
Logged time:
7 h 58 min
